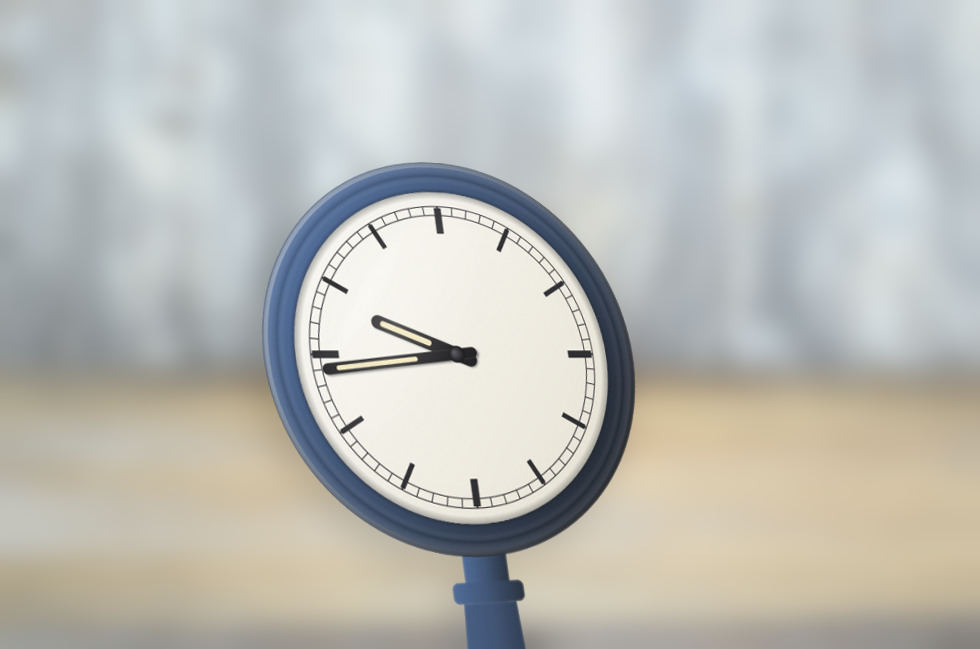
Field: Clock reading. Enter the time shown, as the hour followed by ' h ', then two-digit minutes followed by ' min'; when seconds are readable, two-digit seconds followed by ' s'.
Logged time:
9 h 44 min
